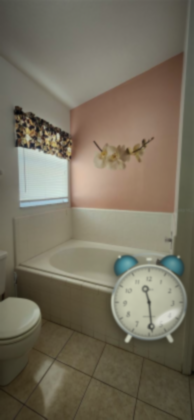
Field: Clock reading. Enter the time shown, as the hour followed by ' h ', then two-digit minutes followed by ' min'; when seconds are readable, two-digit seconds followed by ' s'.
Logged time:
11 h 29 min
